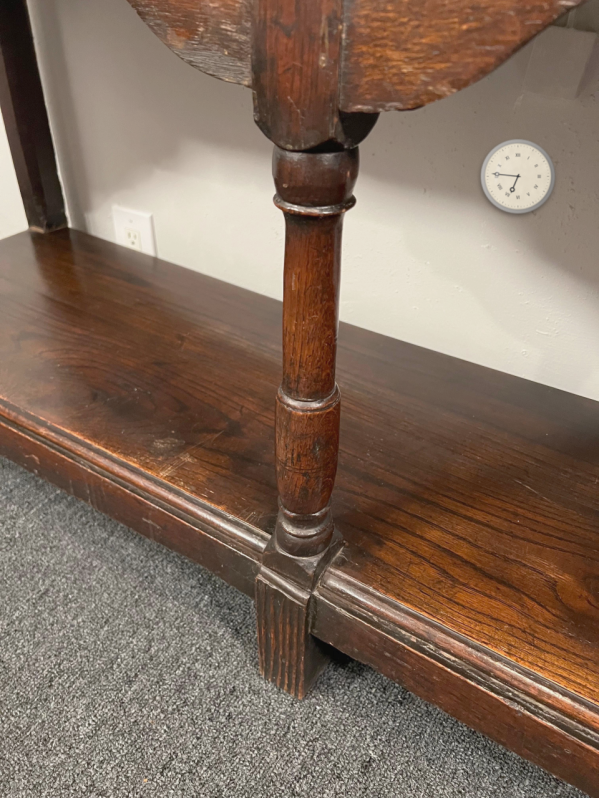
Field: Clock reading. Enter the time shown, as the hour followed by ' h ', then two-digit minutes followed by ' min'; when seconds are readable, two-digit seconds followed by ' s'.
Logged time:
6 h 46 min
